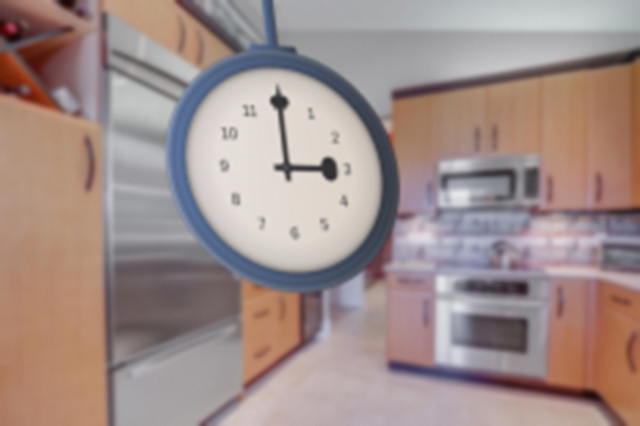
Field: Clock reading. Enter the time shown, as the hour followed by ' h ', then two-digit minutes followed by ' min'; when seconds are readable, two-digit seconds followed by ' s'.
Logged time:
3 h 00 min
